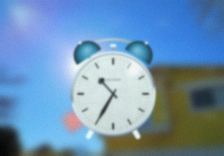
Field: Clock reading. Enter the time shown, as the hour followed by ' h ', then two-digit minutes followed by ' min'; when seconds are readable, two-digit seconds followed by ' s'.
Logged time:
10 h 35 min
